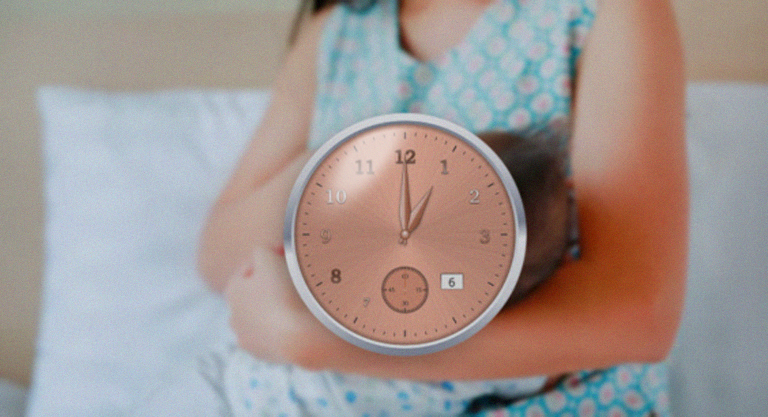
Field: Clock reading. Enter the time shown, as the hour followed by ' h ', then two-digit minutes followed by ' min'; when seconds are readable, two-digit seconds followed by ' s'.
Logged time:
1 h 00 min
